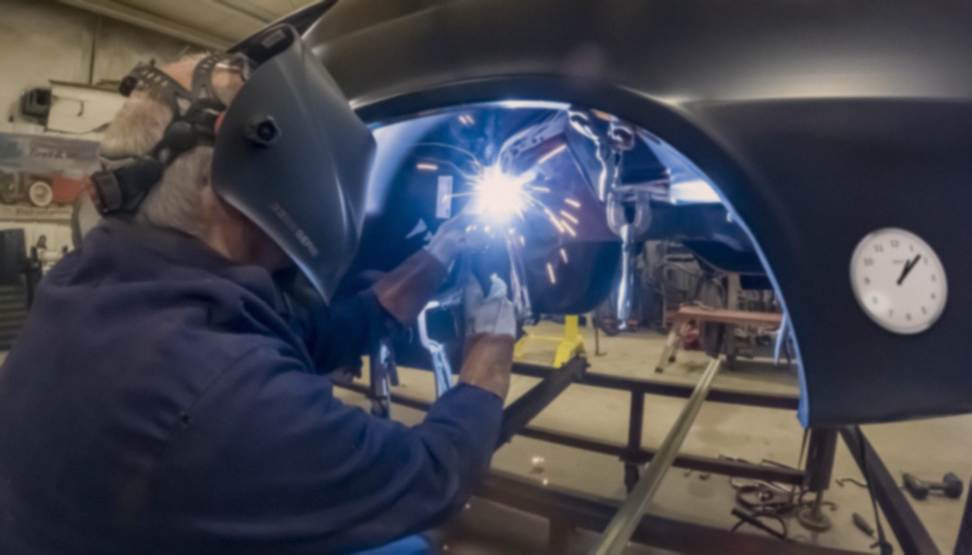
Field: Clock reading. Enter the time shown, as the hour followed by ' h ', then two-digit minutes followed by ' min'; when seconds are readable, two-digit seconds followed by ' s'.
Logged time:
1 h 08 min
